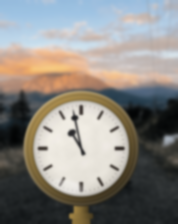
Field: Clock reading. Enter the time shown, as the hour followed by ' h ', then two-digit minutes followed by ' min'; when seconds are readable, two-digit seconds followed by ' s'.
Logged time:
10 h 58 min
